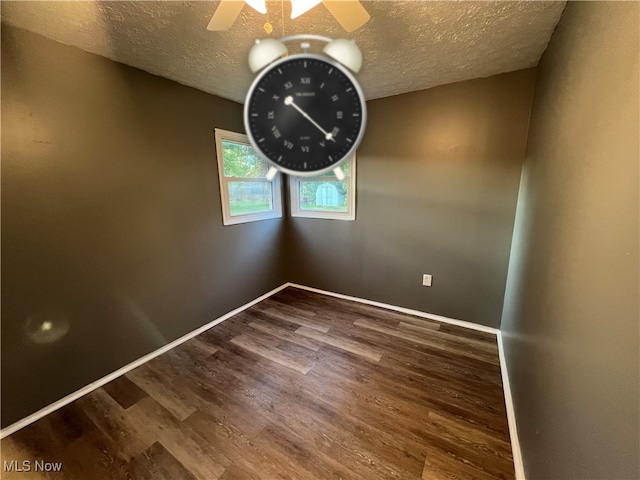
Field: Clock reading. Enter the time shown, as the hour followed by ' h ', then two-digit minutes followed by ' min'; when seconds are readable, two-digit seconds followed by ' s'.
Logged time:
10 h 22 min
